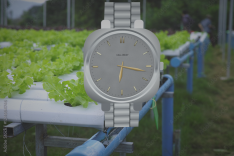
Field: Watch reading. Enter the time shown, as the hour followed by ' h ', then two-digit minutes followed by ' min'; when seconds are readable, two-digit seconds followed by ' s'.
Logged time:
6 h 17 min
